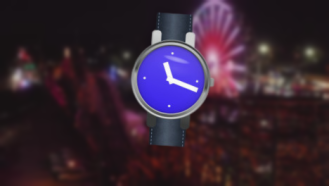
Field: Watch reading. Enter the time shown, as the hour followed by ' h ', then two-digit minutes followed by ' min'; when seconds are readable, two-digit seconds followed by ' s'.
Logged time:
11 h 18 min
